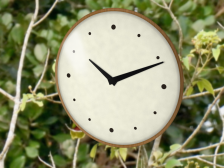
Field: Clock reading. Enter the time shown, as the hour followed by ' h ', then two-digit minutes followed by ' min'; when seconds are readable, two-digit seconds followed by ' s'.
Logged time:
10 h 11 min
